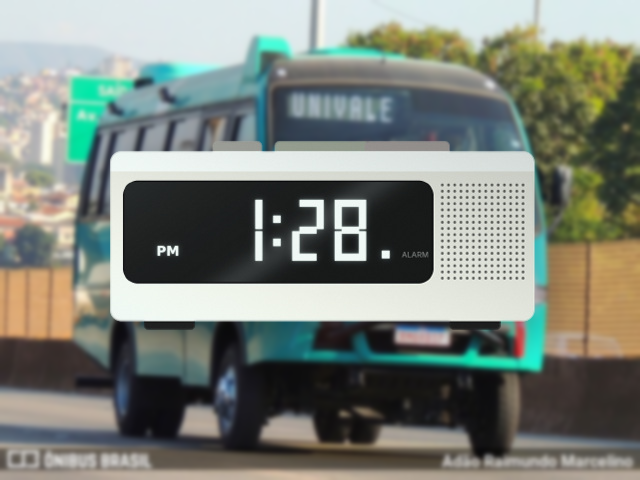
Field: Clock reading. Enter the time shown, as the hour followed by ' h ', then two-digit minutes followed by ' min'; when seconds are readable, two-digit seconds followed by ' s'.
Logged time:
1 h 28 min
